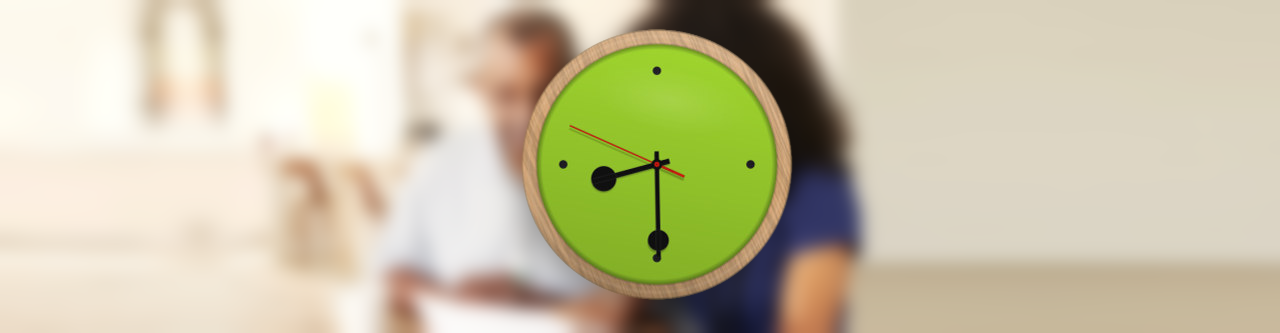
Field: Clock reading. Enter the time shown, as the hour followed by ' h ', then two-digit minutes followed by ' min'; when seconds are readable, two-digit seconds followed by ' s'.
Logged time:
8 h 29 min 49 s
